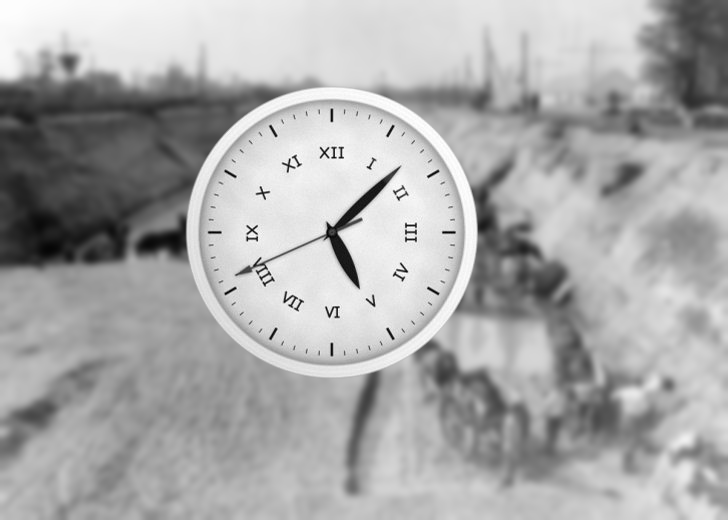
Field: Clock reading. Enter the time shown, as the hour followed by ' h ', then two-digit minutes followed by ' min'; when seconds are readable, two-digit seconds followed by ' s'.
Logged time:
5 h 07 min 41 s
